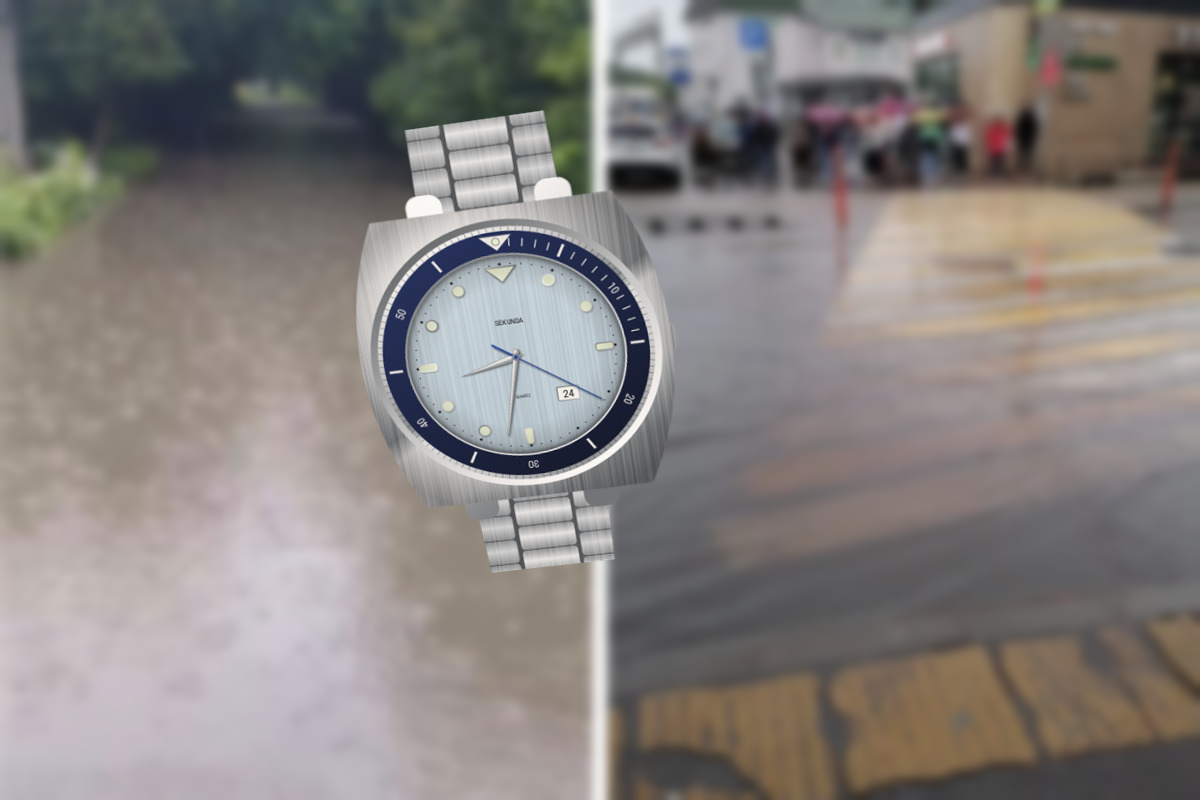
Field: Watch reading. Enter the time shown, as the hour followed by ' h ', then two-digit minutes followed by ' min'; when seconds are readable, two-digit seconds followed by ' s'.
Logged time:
8 h 32 min 21 s
